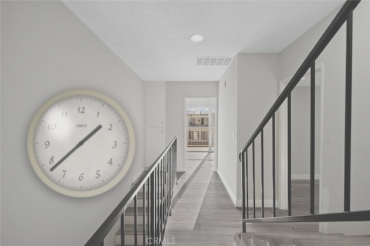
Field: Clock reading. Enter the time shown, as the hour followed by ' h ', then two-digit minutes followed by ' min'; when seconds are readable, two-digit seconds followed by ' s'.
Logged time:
1 h 38 min
